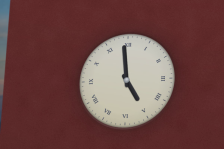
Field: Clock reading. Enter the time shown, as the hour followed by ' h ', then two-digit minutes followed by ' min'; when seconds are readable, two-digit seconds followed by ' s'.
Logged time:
4 h 59 min
